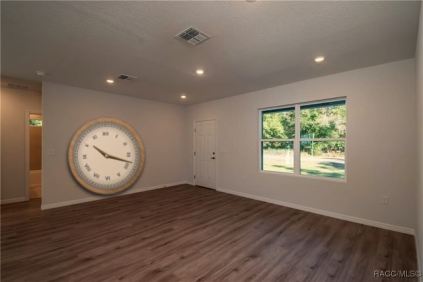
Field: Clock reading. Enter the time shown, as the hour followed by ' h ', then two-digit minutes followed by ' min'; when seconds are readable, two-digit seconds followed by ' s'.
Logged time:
10 h 18 min
